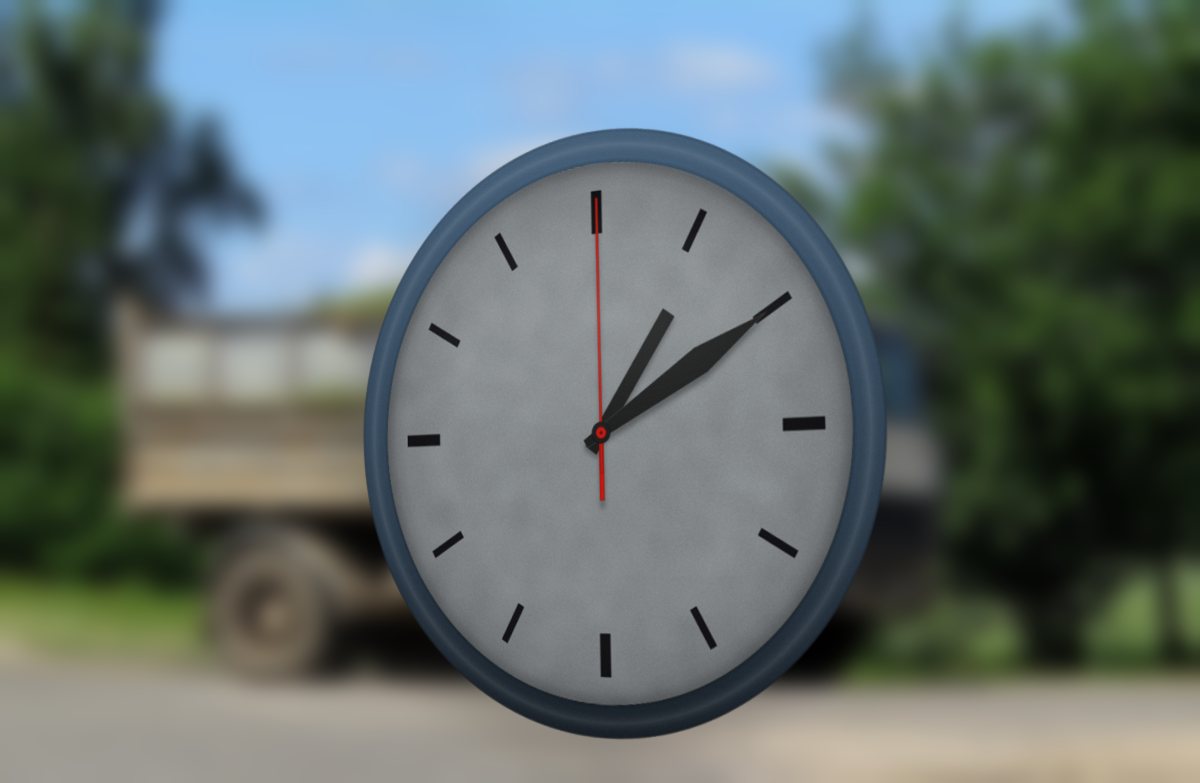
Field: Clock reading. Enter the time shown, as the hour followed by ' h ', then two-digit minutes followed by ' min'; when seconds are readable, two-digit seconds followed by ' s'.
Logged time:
1 h 10 min 00 s
